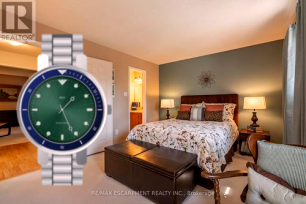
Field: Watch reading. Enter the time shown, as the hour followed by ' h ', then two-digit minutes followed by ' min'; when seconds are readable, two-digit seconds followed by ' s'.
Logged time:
1 h 26 min
